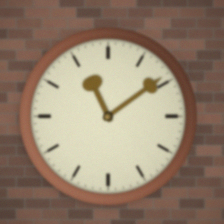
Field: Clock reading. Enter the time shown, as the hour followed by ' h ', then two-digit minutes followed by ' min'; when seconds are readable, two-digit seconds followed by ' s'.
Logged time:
11 h 09 min
